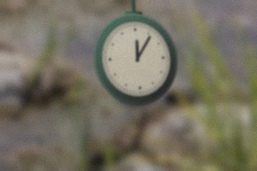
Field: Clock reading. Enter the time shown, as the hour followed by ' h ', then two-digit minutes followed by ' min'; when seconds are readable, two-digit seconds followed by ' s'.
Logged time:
12 h 06 min
